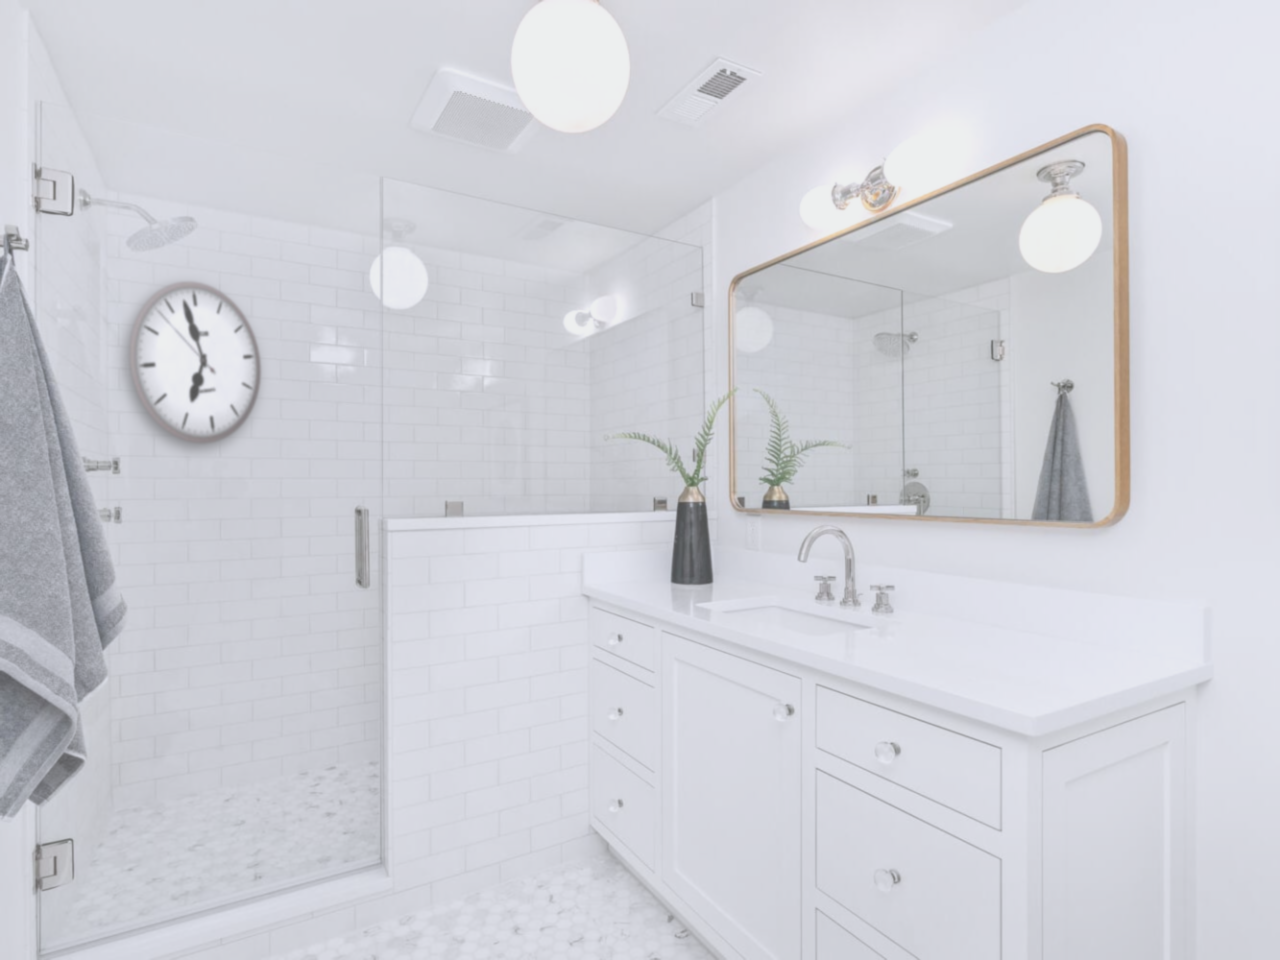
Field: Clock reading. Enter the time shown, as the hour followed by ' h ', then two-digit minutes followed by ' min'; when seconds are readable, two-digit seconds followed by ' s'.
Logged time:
6 h 57 min 53 s
